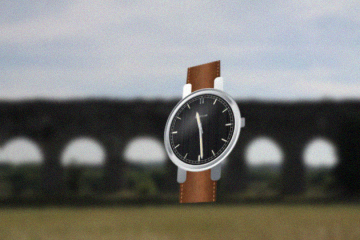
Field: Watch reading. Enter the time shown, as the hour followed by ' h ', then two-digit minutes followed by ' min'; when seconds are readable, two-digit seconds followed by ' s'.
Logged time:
11 h 29 min
